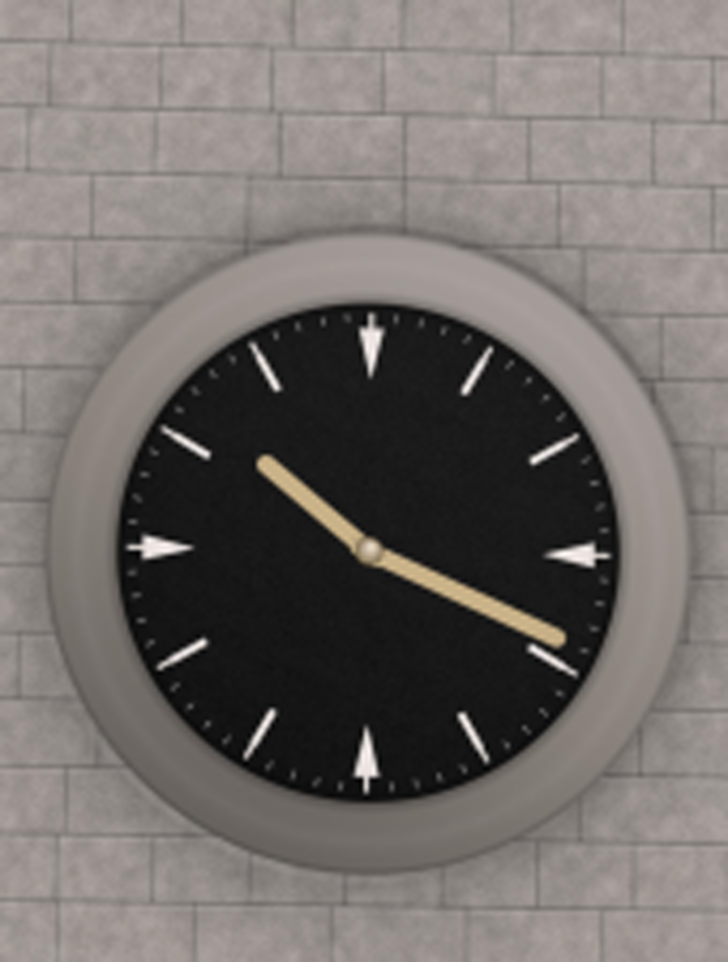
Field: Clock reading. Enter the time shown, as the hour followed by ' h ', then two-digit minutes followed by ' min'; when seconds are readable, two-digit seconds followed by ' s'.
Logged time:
10 h 19 min
